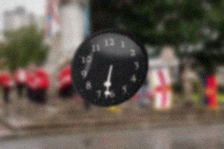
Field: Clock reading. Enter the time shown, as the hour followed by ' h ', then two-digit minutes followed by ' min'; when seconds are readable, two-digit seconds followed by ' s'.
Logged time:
6 h 32 min
